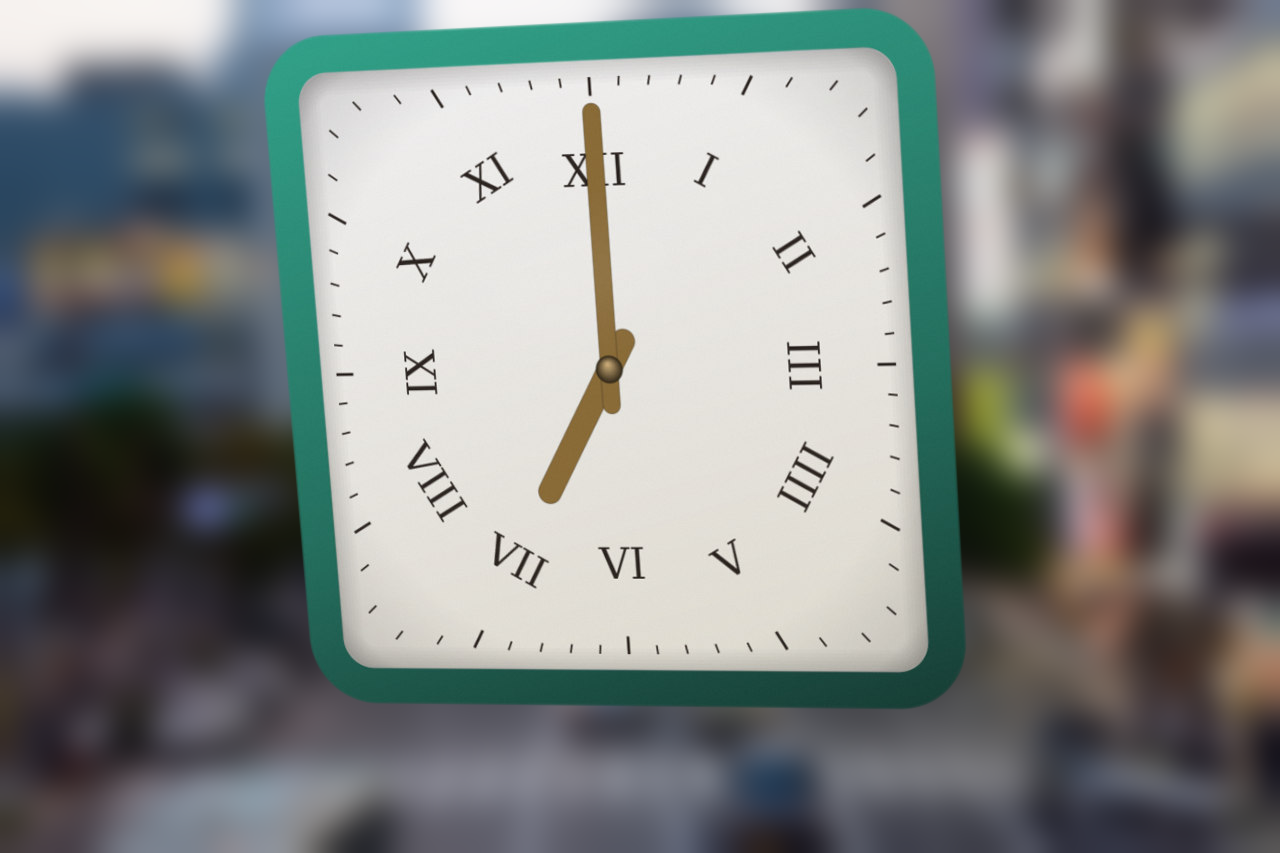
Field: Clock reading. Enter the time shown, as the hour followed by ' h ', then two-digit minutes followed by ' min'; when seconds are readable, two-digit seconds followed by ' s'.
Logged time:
7 h 00 min
